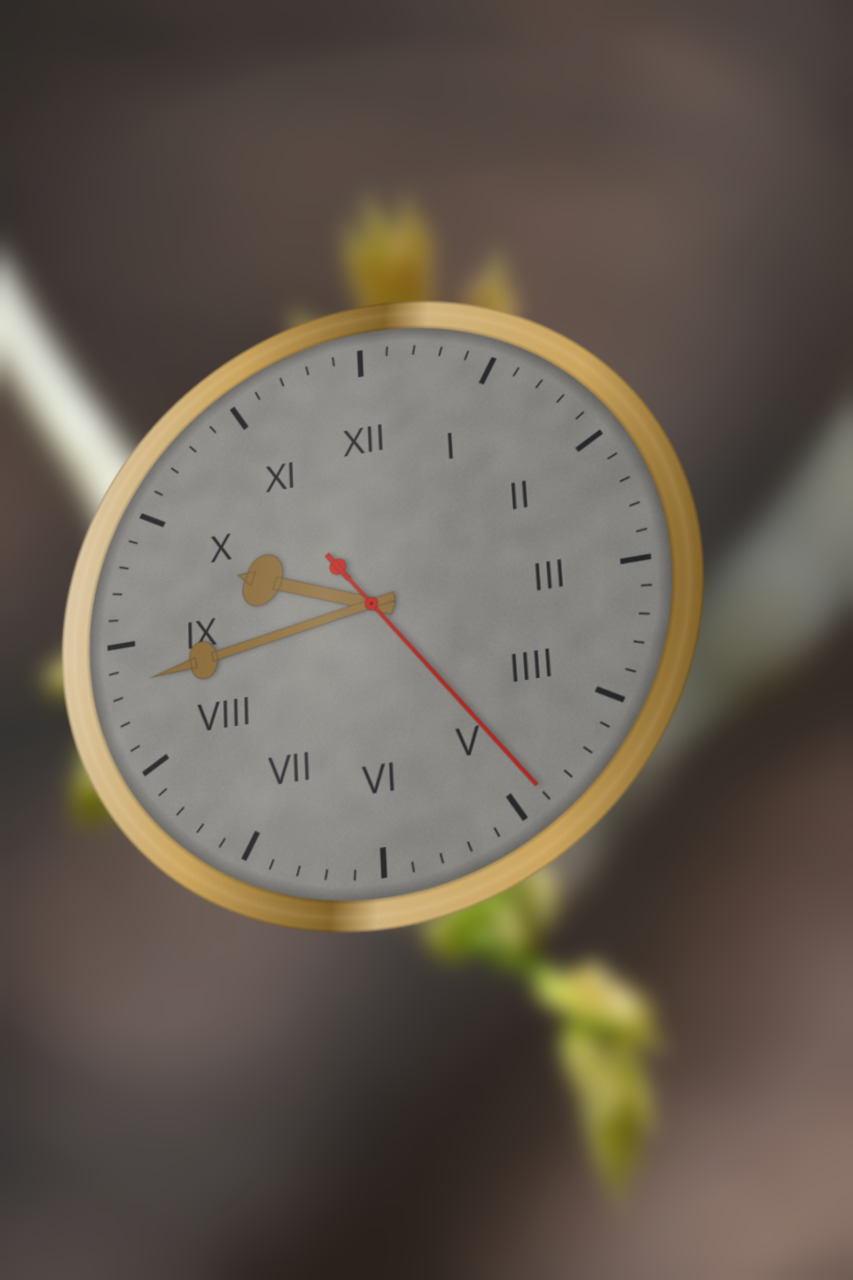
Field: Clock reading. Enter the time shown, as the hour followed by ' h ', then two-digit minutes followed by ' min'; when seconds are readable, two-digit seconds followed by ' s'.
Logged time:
9 h 43 min 24 s
